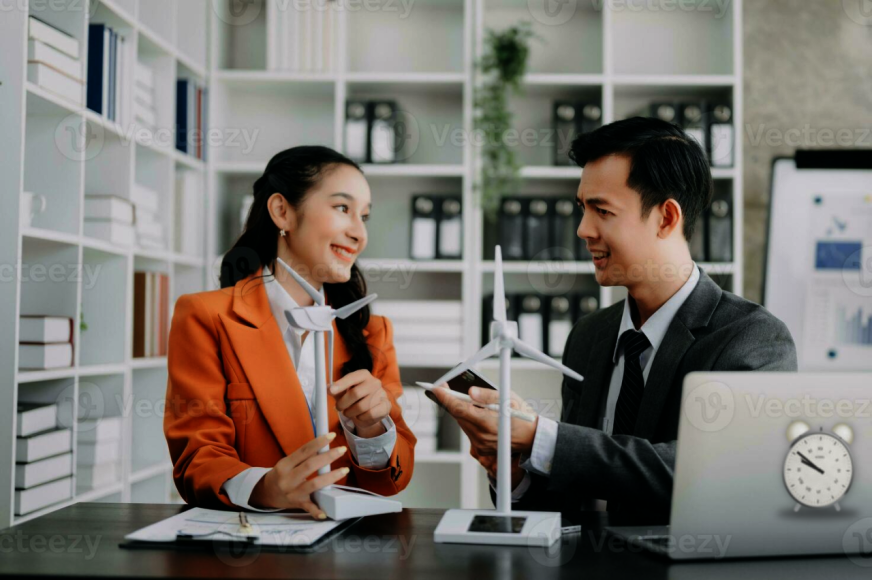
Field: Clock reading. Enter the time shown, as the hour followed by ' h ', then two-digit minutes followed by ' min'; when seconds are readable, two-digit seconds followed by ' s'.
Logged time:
9 h 51 min
